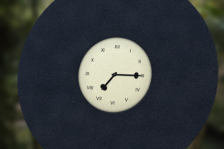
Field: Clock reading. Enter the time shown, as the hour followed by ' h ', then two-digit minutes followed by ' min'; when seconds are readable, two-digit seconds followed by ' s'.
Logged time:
7 h 15 min
